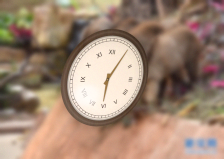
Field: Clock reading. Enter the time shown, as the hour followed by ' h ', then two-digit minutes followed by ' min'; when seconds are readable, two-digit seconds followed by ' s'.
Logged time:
6 h 05 min
